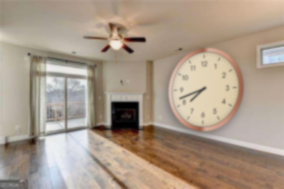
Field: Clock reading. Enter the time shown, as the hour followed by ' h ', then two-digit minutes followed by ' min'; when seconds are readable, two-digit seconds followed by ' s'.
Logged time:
7 h 42 min
